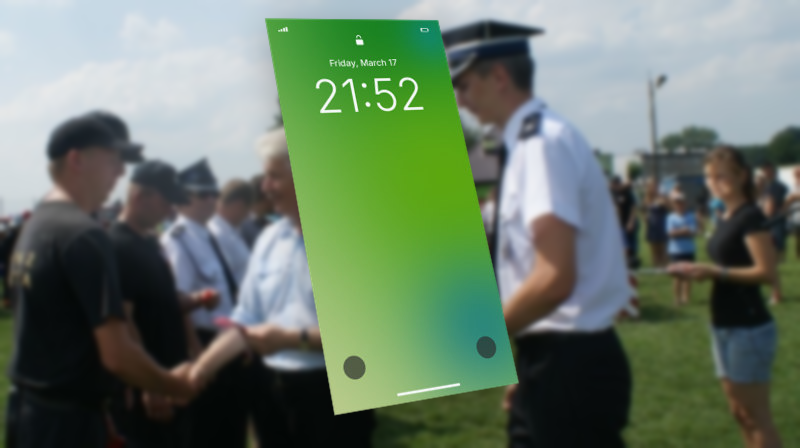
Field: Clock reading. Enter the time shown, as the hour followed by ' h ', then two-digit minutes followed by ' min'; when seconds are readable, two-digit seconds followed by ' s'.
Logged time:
21 h 52 min
